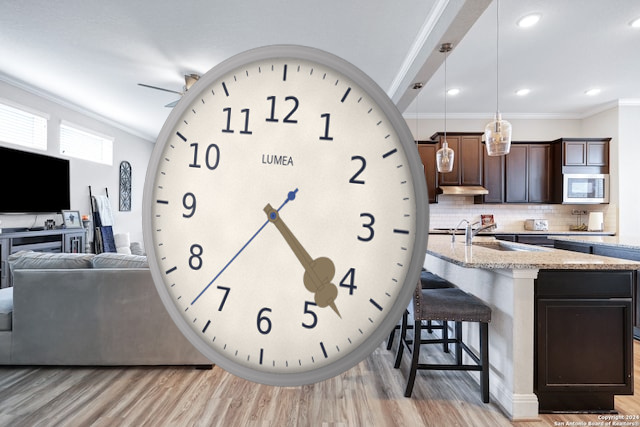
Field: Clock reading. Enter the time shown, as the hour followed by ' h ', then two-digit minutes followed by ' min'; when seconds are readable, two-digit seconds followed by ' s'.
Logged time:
4 h 22 min 37 s
